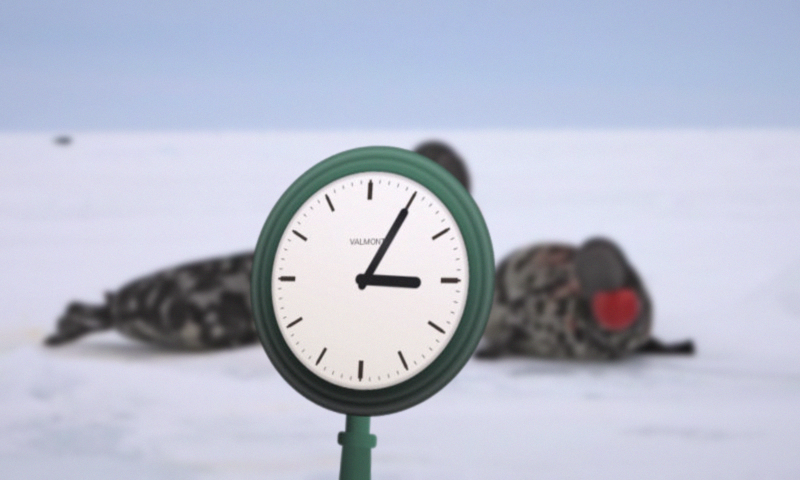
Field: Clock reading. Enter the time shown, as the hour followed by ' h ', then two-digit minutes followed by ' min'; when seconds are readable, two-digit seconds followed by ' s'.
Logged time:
3 h 05 min
